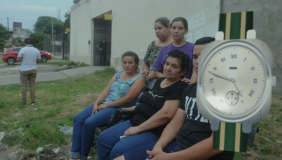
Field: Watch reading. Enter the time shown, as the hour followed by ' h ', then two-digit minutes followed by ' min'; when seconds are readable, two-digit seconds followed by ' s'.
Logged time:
4 h 48 min
